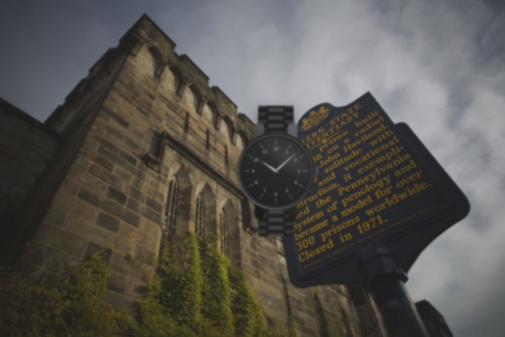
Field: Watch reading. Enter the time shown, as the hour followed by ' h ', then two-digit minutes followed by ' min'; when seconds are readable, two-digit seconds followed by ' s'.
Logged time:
10 h 08 min
